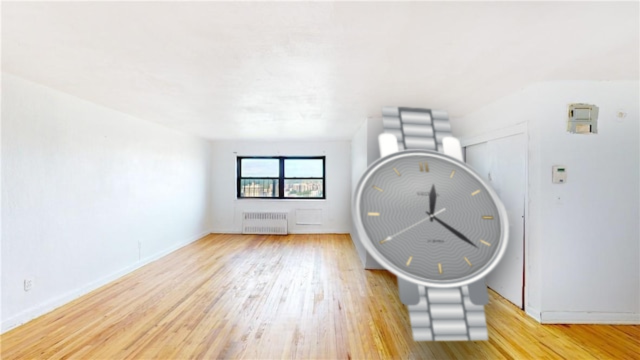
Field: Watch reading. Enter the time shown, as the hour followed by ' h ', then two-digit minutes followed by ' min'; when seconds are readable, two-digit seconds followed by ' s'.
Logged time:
12 h 21 min 40 s
